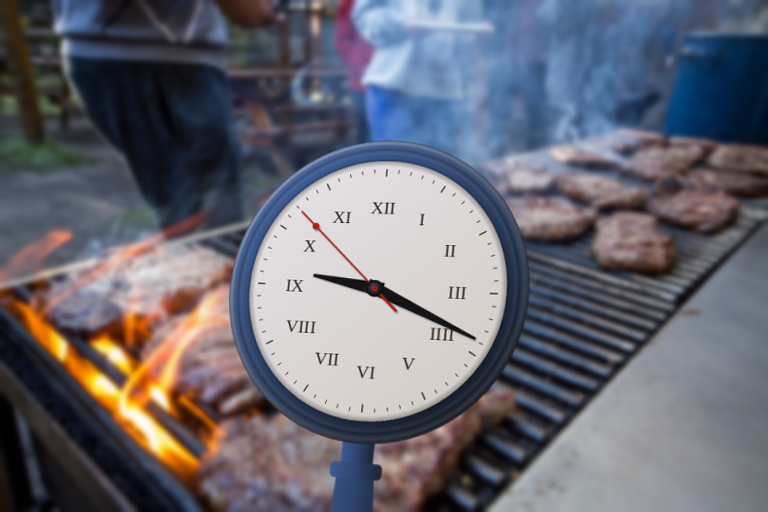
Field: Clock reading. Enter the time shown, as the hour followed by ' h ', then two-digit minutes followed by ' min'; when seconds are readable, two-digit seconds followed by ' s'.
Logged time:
9 h 18 min 52 s
